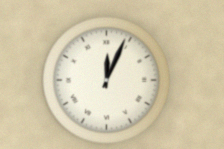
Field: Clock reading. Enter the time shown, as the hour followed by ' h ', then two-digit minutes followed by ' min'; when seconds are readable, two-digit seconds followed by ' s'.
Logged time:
12 h 04 min
